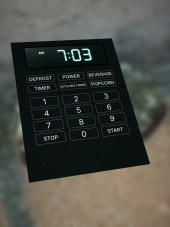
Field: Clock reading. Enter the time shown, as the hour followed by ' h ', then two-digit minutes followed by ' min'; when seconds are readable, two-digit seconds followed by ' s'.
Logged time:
7 h 03 min
